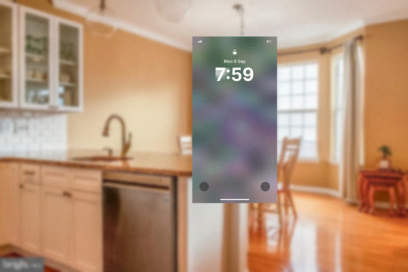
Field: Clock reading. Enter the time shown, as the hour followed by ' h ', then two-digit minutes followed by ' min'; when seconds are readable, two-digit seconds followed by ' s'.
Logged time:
7 h 59 min
